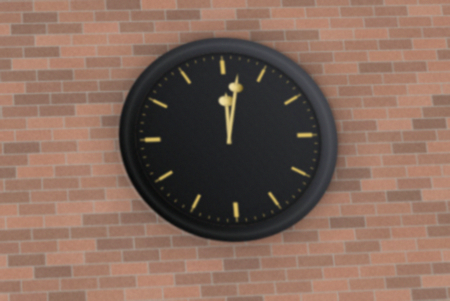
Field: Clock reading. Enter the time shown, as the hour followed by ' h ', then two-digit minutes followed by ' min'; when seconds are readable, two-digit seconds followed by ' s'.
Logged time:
12 h 02 min
